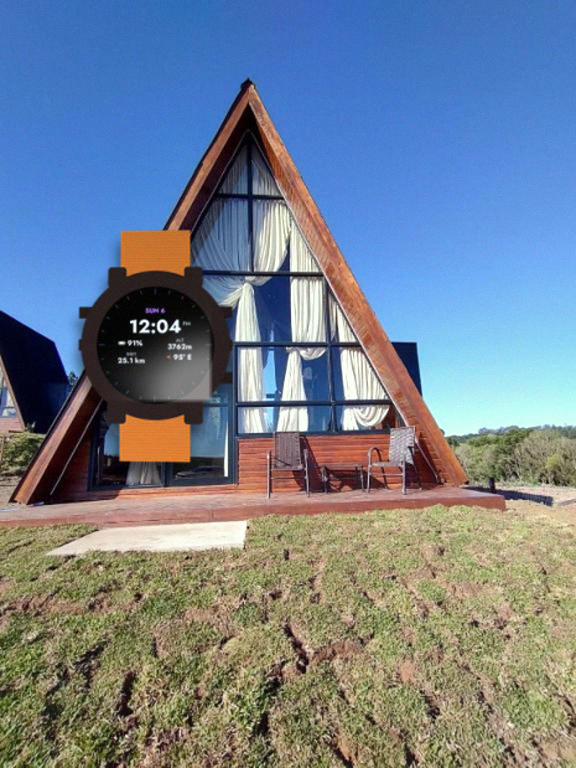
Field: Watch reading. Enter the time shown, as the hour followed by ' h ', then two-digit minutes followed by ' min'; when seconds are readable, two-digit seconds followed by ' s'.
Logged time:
12 h 04 min
